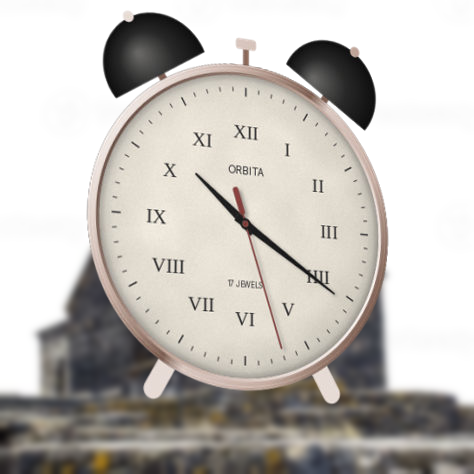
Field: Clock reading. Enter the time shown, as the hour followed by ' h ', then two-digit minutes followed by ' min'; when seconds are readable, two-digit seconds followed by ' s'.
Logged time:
10 h 20 min 27 s
